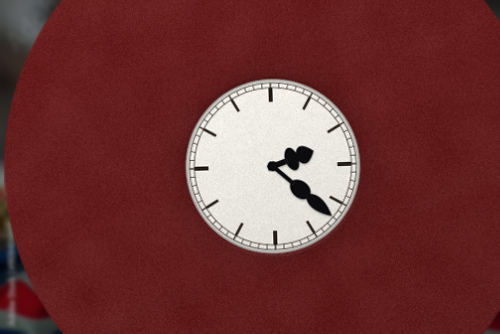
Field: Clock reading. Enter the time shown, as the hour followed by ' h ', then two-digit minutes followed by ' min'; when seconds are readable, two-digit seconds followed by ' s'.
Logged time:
2 h 22 min
